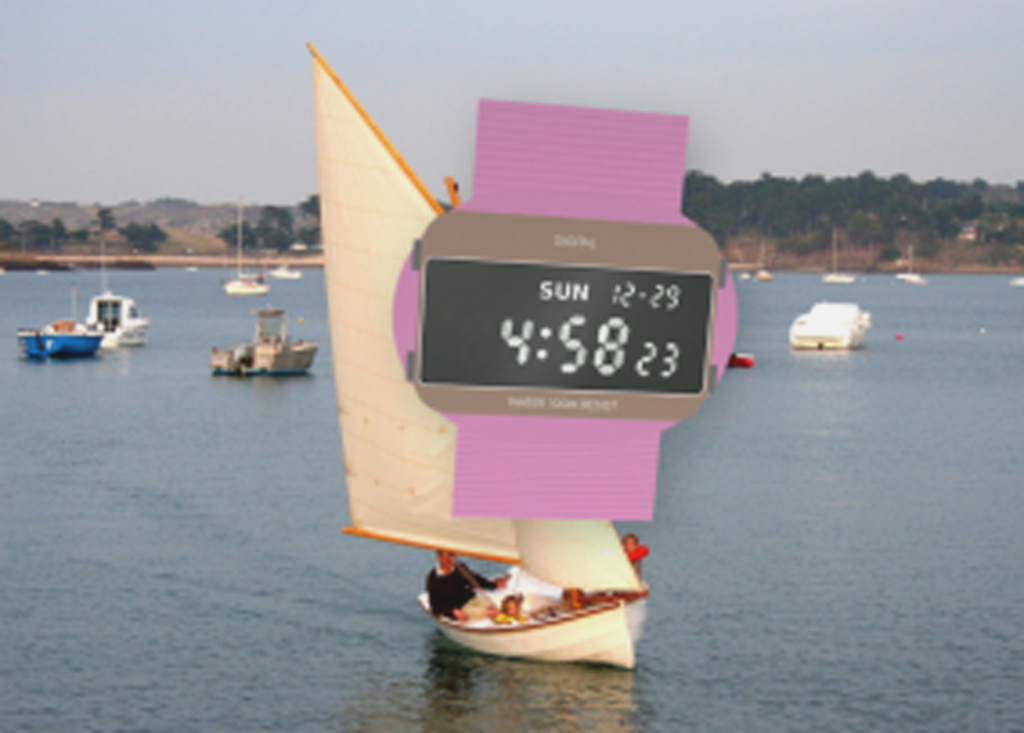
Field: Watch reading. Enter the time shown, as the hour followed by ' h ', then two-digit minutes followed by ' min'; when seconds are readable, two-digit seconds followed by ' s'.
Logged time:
4 h 58 min 23 s
